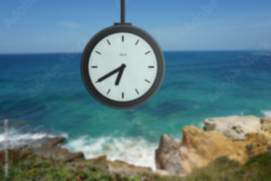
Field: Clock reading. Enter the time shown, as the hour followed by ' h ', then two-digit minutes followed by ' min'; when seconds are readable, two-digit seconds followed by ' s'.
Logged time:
6 h 40 min
